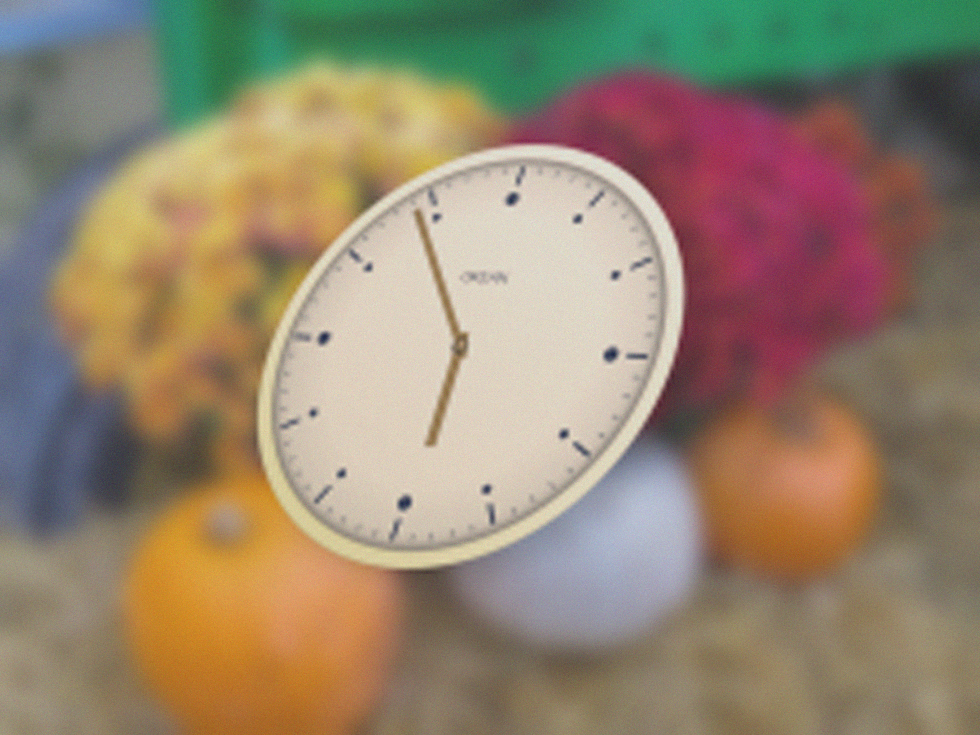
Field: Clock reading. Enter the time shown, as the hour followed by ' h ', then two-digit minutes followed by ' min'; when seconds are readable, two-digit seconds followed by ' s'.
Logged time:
5 h 54 min
